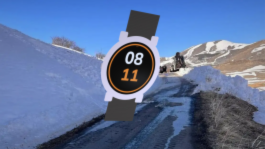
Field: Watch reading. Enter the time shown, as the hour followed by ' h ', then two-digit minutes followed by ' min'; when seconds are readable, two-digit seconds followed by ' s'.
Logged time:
8 h 11 min
